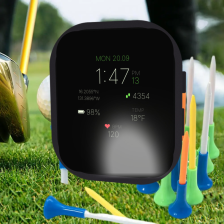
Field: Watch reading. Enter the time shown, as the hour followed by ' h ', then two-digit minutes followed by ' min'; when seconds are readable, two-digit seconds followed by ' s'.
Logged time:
1 h 47 min 13 s
